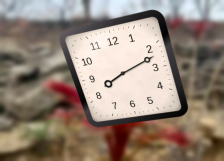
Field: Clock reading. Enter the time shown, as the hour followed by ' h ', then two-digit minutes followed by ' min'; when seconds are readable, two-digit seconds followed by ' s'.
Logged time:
8 h 12 min
